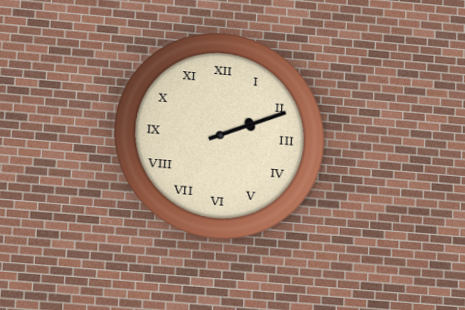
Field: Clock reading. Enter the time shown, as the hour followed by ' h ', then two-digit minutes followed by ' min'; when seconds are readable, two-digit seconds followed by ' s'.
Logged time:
2 h 11 min
